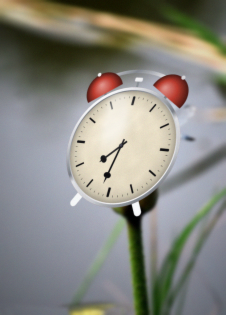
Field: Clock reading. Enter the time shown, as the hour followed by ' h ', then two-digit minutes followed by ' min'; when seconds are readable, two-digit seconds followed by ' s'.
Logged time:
7 h 32 min
